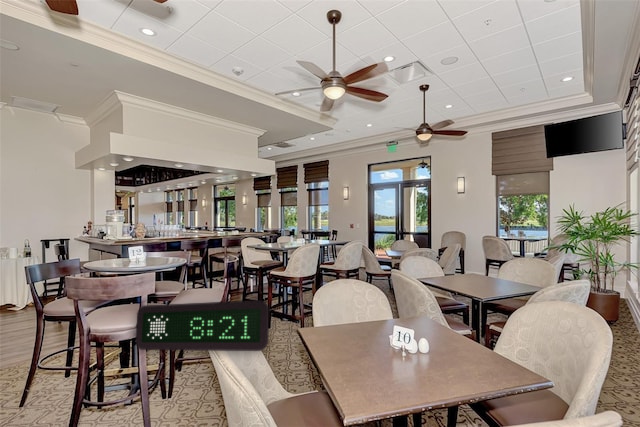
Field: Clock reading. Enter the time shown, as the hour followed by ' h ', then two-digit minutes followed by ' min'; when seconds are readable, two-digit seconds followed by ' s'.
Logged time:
8 h 21 min
